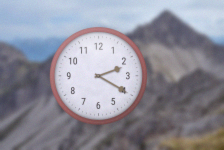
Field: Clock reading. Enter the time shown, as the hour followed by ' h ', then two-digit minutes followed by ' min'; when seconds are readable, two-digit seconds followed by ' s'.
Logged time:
2 h 20 min
